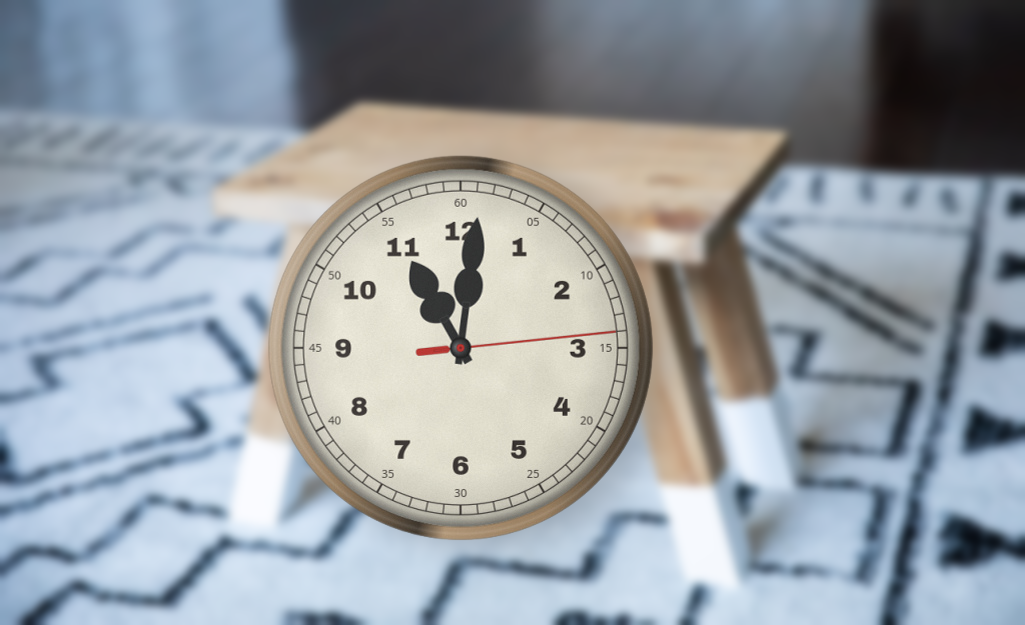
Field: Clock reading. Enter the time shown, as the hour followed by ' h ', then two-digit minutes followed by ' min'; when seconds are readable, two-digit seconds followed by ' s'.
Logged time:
11 h 01 min 14 s
